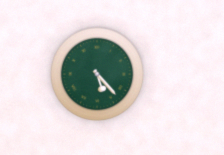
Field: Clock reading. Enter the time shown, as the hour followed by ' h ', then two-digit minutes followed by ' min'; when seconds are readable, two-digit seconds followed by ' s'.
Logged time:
5 h 23 min
